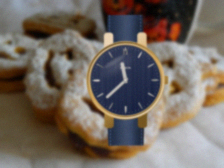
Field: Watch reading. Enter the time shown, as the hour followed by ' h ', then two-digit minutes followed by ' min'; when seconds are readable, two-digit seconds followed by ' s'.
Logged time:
11 h 38 min
